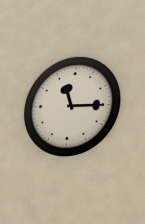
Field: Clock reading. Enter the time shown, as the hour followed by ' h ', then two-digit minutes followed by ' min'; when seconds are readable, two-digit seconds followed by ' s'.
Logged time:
11 h 15 min
